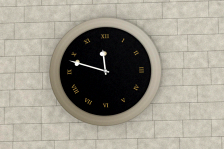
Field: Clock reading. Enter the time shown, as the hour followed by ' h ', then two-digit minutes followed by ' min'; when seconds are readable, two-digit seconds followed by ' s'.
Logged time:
11 h 48 min
